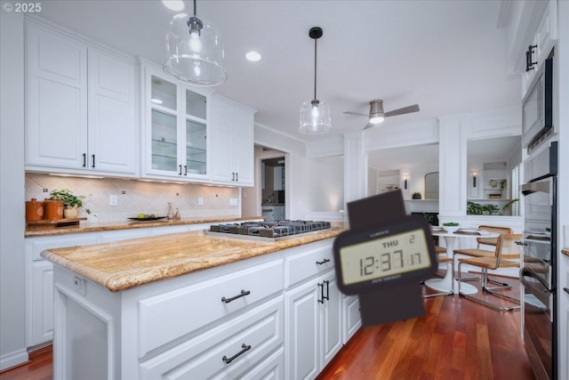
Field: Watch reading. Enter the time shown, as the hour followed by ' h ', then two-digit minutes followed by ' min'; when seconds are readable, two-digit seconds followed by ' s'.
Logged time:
12 h 37 min 17 s
